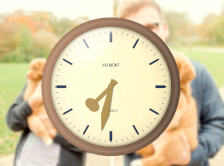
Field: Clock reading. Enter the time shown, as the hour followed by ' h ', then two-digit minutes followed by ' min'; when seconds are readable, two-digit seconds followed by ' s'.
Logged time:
7 h 32 min
